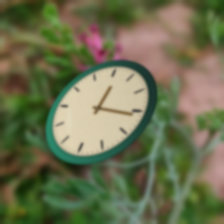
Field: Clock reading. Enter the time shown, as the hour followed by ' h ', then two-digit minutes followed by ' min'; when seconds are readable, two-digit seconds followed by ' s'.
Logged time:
12 h 16 min
